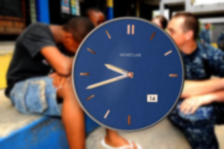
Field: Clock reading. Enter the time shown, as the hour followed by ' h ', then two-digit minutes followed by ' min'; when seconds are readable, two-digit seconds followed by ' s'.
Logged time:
9 h 42 min
